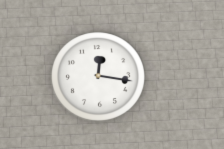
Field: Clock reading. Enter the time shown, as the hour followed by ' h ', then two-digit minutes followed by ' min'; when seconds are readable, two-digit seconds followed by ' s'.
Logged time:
12 h 17 min
